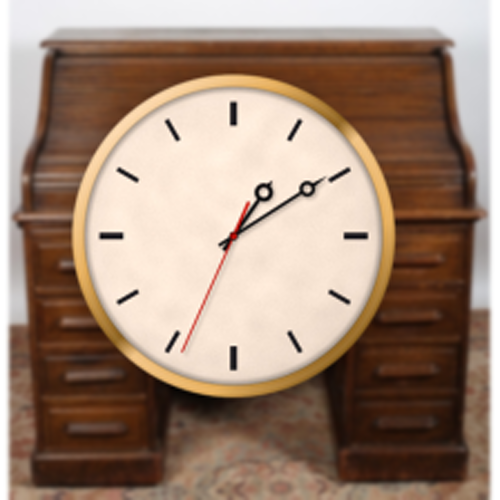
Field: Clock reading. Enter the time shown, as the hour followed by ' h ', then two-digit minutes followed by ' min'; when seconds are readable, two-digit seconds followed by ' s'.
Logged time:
1 h 09 min 34 s
